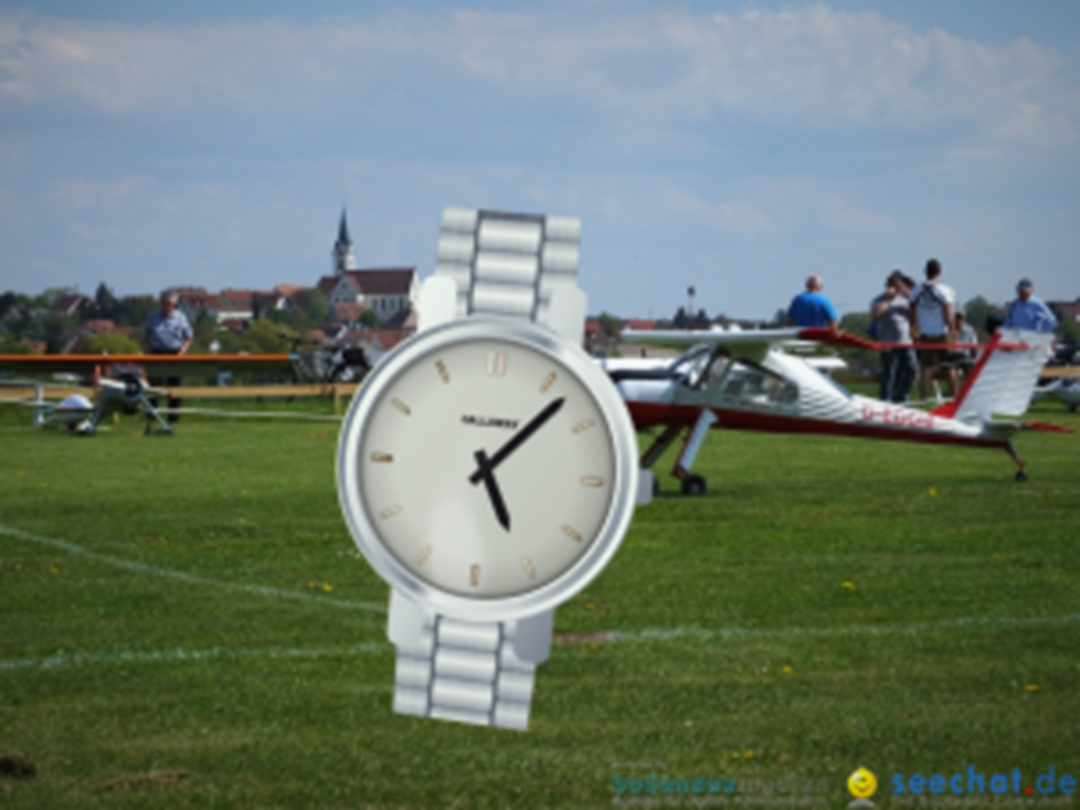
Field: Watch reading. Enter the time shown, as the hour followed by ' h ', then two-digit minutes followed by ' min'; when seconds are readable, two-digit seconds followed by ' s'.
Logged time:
5 h 07 min
